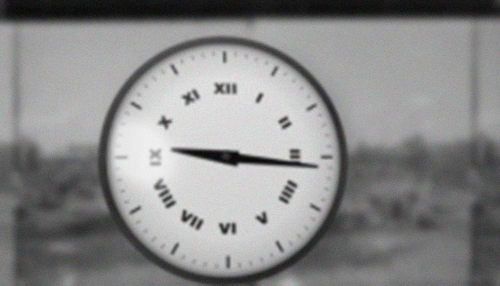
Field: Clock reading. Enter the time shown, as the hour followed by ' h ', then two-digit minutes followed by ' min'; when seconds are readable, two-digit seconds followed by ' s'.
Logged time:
9 h 16 min
